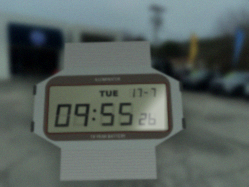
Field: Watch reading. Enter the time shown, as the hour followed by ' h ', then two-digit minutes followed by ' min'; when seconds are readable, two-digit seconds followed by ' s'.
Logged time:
9 h 55 min 26 s
